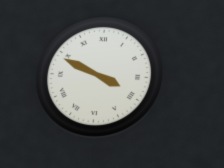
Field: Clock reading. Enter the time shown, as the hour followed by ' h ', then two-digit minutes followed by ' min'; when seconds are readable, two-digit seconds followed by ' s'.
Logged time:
3 h 49 min
